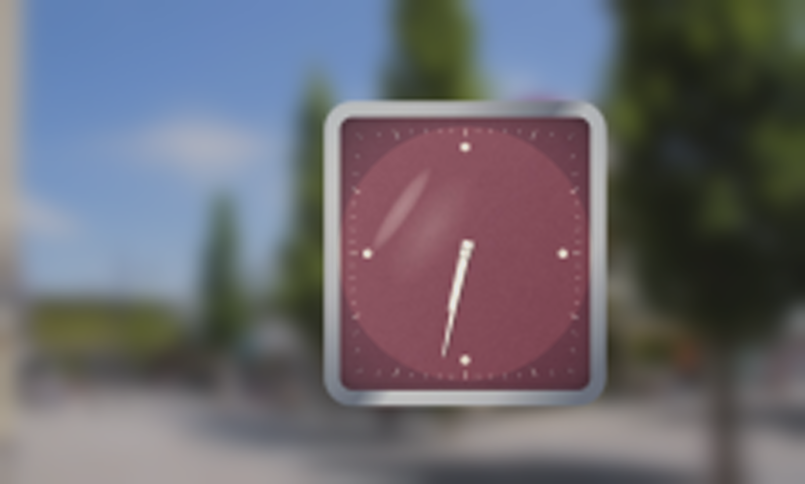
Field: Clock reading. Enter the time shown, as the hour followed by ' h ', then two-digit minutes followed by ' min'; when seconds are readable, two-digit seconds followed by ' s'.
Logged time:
6 h 32 min
